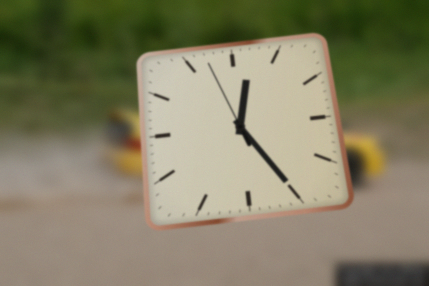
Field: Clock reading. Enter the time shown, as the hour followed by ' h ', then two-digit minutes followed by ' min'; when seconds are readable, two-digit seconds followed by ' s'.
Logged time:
12 h 24 min 57 s
